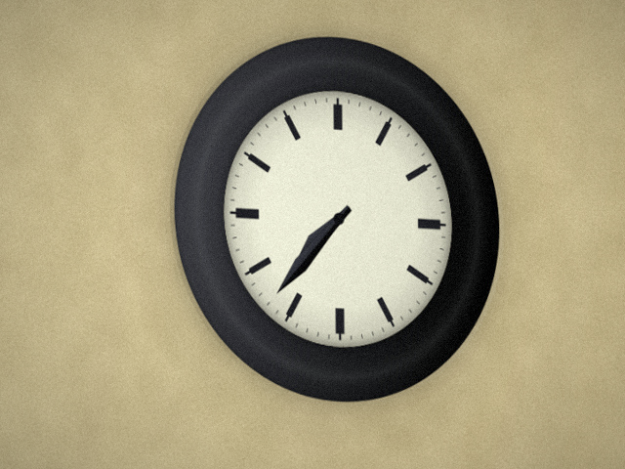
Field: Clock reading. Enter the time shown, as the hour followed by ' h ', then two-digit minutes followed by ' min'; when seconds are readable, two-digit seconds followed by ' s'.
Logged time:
7 h 37 min
